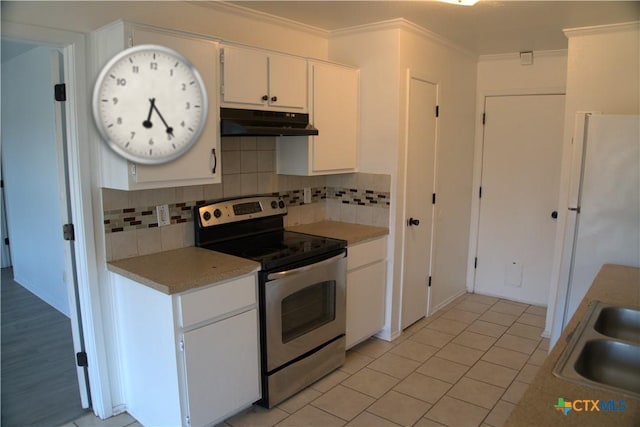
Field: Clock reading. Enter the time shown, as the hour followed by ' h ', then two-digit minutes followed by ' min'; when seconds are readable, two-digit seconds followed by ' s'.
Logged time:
6 h 24 min
